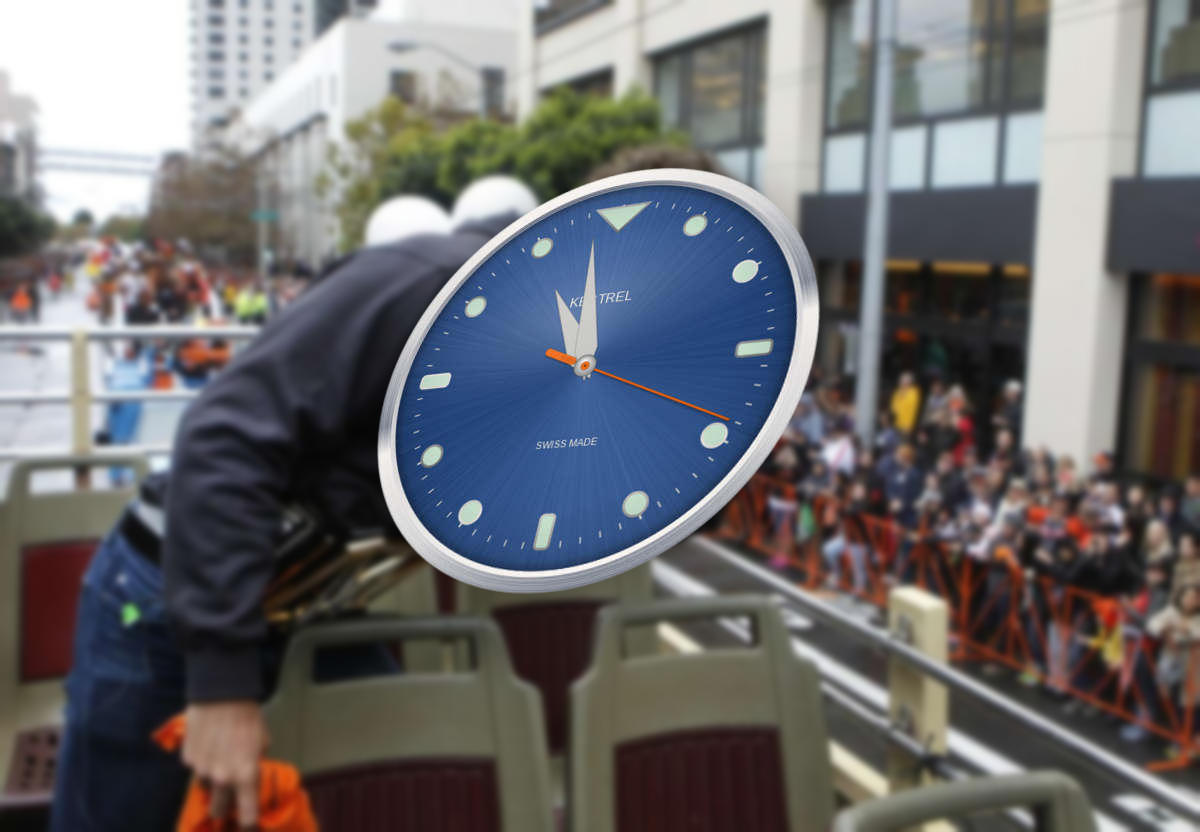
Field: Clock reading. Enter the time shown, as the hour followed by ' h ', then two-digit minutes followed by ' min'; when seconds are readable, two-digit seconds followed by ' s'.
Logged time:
10 h 58 min 19 s
